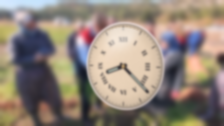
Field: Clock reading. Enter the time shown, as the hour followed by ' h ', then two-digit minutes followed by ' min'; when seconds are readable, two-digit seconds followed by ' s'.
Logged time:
8 h 22 min
